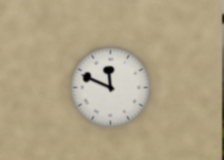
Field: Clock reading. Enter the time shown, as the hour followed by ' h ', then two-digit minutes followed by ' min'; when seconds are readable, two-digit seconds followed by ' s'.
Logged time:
11 h 49 min
